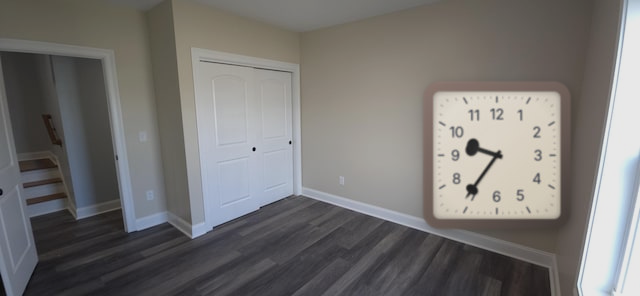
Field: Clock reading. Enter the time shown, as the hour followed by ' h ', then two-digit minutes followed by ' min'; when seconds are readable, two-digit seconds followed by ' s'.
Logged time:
9 h 36 min
